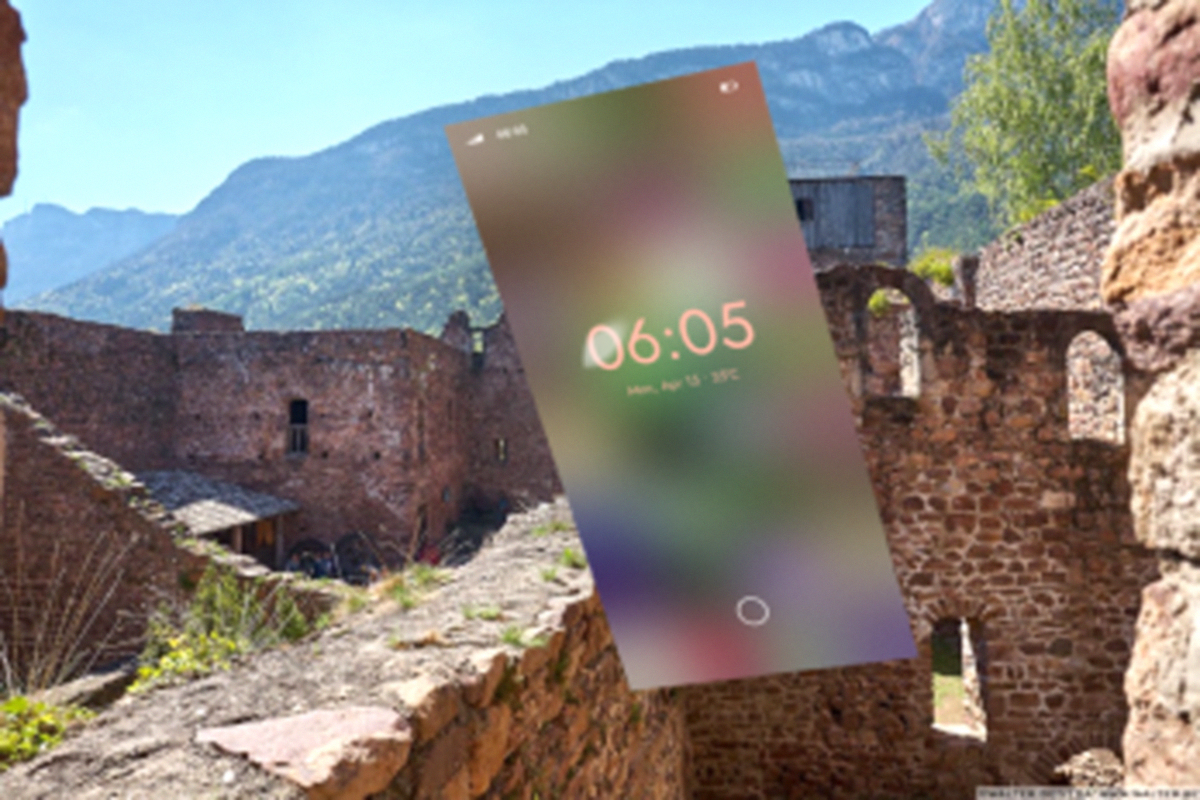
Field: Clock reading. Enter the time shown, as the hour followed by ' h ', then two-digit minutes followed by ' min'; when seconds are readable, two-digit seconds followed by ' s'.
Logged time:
6 h 05 min
